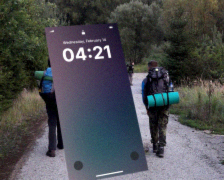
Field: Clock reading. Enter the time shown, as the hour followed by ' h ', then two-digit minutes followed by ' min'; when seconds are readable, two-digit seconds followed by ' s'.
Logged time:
4 h 21 min
